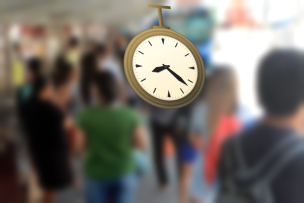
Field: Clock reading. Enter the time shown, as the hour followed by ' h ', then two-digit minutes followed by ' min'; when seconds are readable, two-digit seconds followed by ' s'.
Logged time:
8 h 22 min
